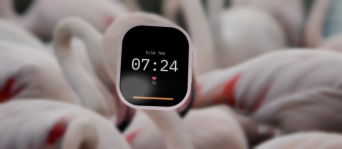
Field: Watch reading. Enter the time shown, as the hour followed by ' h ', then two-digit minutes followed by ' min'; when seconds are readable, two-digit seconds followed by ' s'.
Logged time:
7 h 24 min
